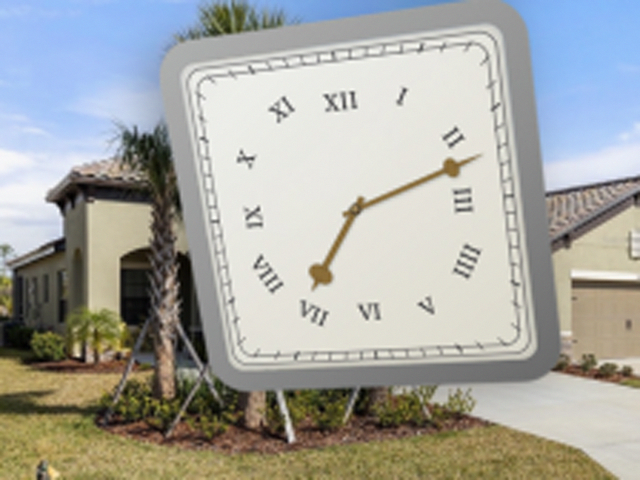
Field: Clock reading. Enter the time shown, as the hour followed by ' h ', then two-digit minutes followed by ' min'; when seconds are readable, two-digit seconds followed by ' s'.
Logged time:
7 h 12 min
